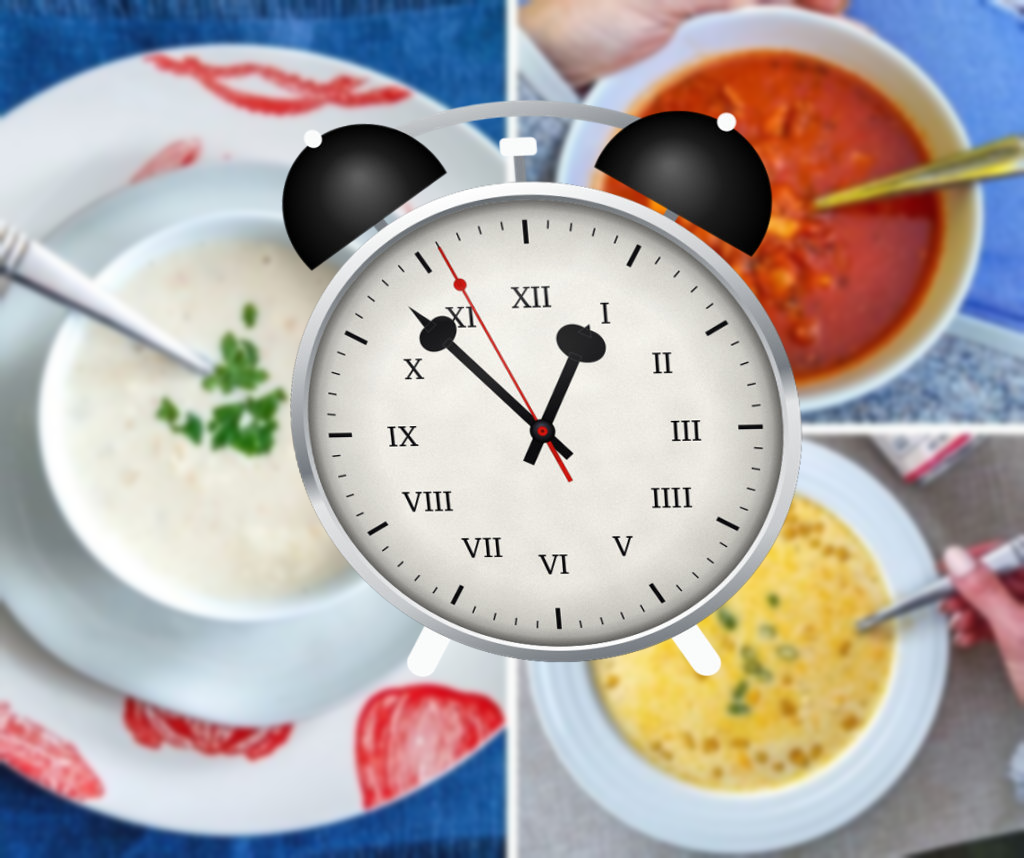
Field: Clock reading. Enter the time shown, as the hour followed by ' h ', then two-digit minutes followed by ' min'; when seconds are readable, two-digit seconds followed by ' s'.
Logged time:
12 h 52 min 56 s
